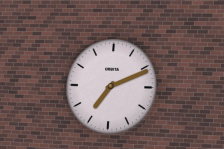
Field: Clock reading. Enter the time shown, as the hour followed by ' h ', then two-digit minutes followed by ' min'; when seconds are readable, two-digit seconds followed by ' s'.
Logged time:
7 h 11 min
